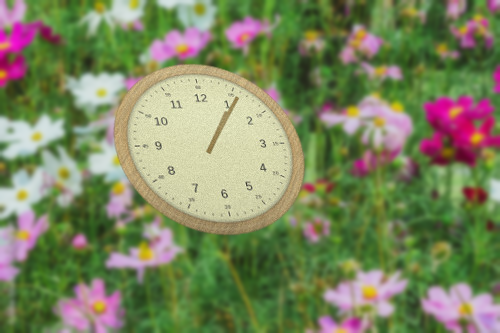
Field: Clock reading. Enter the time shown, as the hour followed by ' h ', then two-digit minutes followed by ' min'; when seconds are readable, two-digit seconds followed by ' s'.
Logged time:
1 h 06 min
